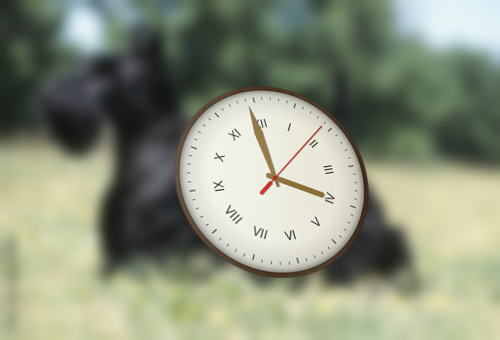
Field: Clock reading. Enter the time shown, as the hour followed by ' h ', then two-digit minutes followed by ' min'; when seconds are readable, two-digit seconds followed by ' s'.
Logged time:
3 h 59 min 09 s
